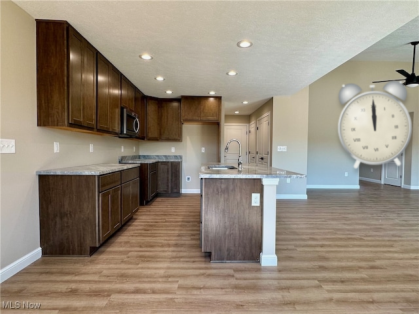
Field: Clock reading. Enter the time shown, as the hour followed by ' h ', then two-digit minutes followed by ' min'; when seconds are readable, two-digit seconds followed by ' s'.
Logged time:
12 h 00 min
